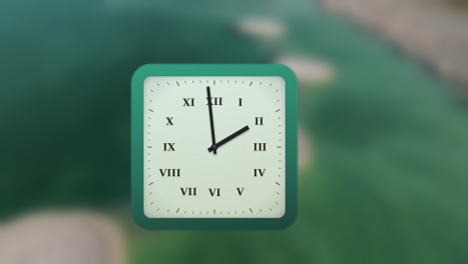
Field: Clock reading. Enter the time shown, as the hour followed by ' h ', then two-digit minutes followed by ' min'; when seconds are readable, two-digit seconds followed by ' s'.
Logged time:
1 h 59 min
